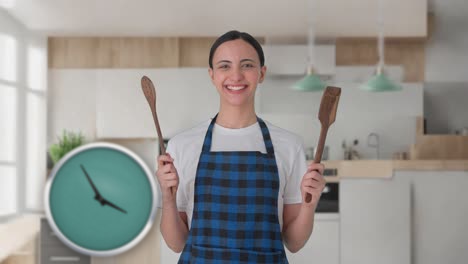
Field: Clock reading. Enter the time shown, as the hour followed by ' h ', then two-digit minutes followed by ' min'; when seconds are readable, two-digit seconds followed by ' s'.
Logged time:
3 h 55 min
